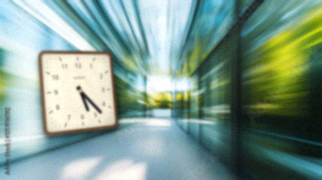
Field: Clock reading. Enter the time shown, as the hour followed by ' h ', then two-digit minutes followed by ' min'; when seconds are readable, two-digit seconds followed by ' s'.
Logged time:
5 h 23 min
